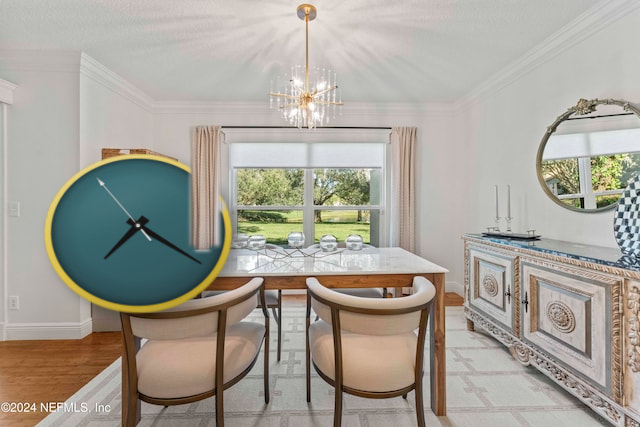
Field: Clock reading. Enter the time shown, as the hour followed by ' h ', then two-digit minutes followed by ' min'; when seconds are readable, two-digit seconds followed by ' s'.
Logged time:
7 h 20 min 54 s
